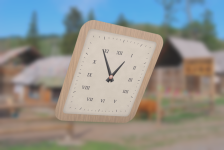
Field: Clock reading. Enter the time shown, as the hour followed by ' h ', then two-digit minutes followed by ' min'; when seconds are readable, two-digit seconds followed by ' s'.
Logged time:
12 h 54 min
